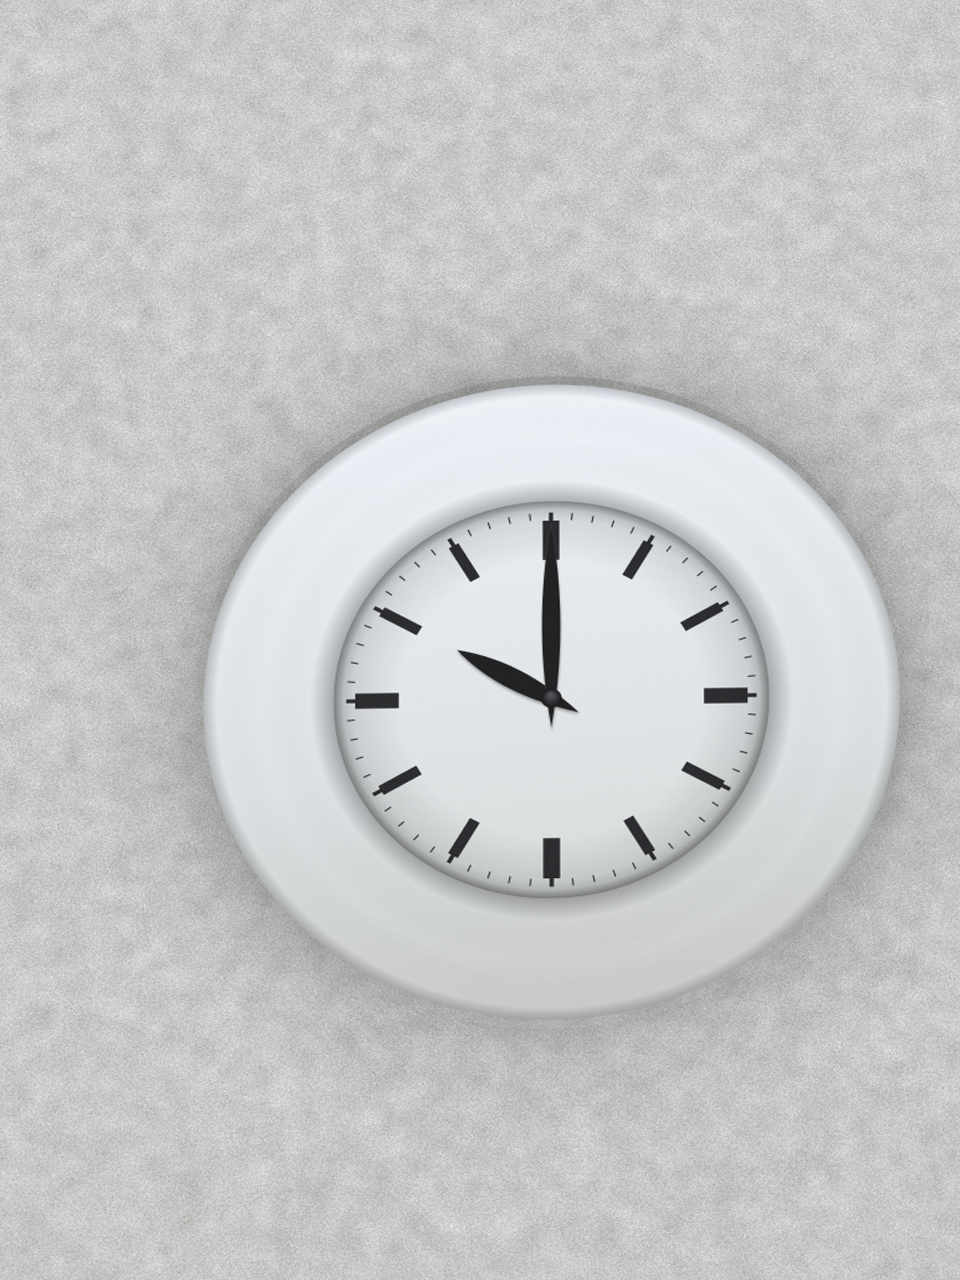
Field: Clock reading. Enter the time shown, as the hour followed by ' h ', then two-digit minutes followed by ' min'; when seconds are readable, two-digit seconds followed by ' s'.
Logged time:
10 h 00 min
